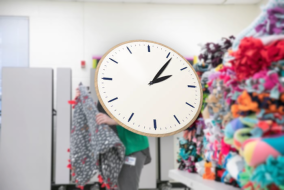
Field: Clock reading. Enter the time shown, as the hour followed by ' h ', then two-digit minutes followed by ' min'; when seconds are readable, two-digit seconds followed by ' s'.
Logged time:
2 h 06 min
